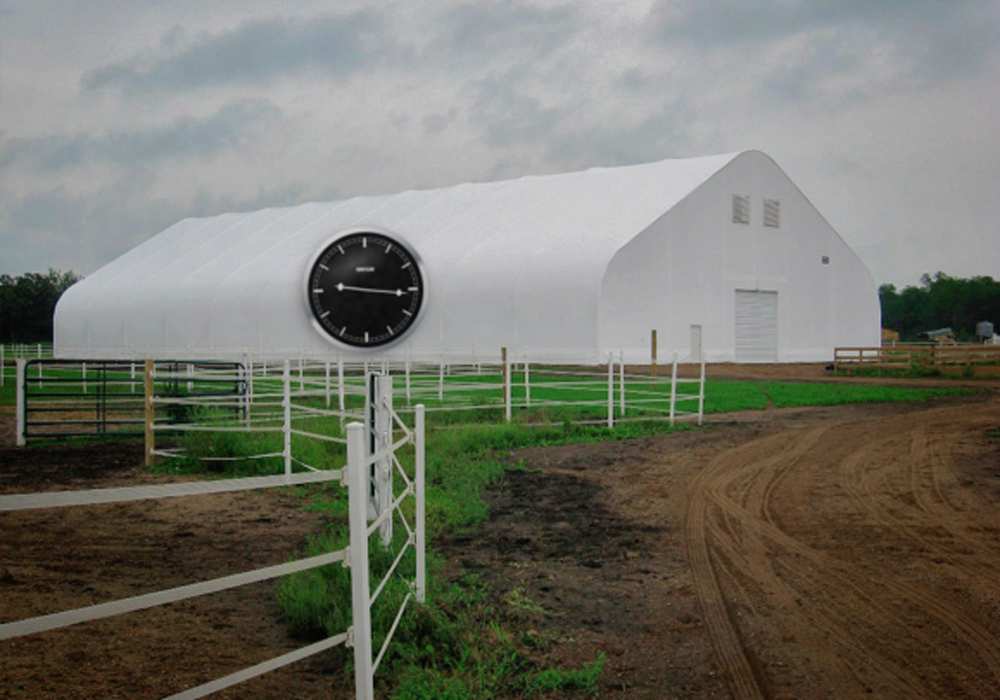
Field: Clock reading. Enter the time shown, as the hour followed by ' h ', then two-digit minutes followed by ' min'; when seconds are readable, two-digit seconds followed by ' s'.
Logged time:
9 h 16 min
